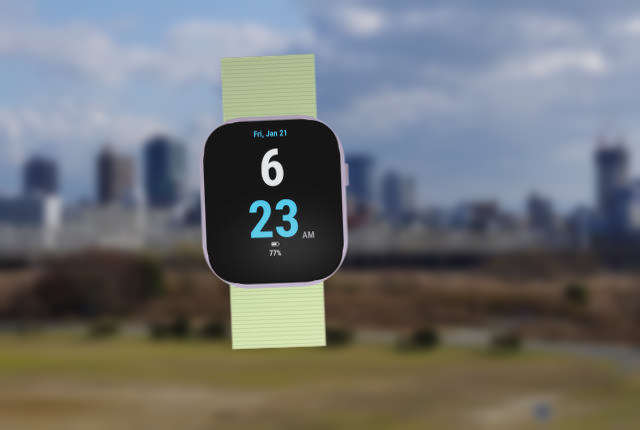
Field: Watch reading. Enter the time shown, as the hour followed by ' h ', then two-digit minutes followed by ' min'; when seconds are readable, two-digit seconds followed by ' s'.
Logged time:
6 h 23 min
